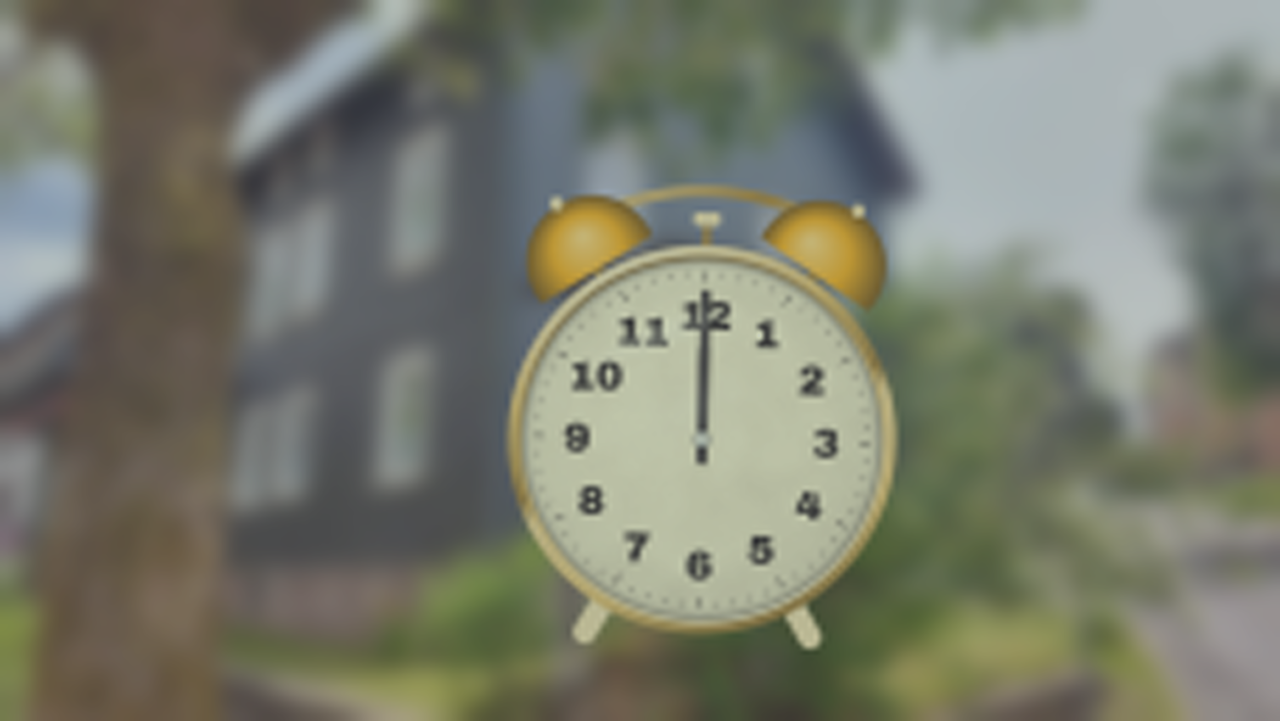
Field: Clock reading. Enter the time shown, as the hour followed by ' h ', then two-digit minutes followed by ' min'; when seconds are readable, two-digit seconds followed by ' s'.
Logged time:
12 h 00 min
